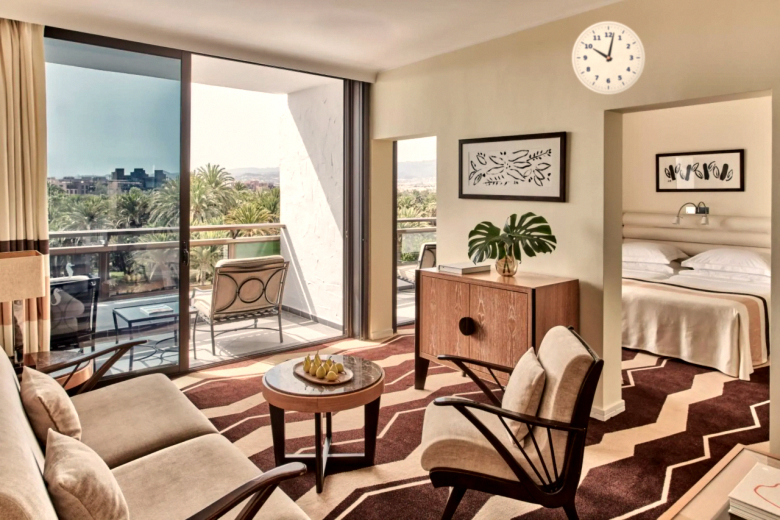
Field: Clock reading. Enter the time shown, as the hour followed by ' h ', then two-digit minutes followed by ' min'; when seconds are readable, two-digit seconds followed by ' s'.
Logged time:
10 h 02 min
